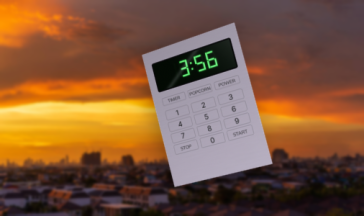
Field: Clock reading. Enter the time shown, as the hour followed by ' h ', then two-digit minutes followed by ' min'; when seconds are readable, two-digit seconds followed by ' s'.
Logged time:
3 h 56 min
